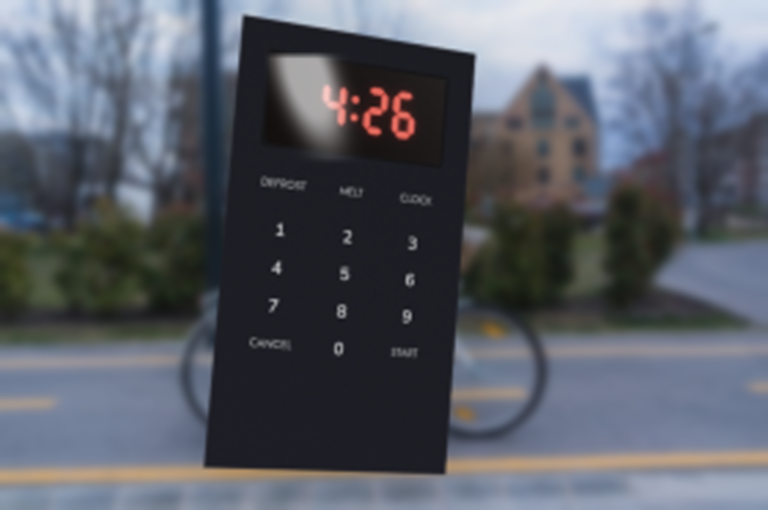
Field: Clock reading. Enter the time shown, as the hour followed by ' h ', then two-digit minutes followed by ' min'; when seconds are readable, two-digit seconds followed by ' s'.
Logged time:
4 h 26 min
